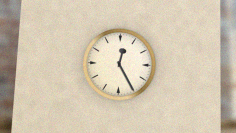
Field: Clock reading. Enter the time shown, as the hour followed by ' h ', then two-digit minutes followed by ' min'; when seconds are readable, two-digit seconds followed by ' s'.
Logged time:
12 h 25 min
